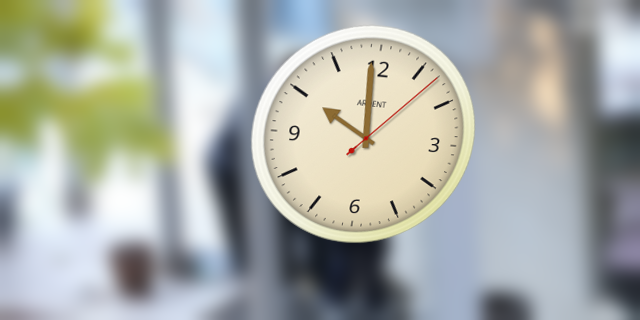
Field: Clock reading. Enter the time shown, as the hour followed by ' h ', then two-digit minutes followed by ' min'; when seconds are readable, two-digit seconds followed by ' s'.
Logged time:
9 h 59 min 07 s
